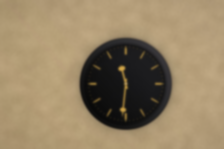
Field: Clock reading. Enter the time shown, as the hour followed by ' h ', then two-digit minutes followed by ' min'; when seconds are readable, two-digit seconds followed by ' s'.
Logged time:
11 h 31 min
